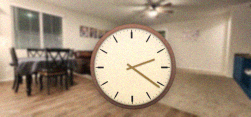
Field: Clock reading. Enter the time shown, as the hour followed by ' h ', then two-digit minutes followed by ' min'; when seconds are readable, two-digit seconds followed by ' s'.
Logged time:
2 h 21 min
